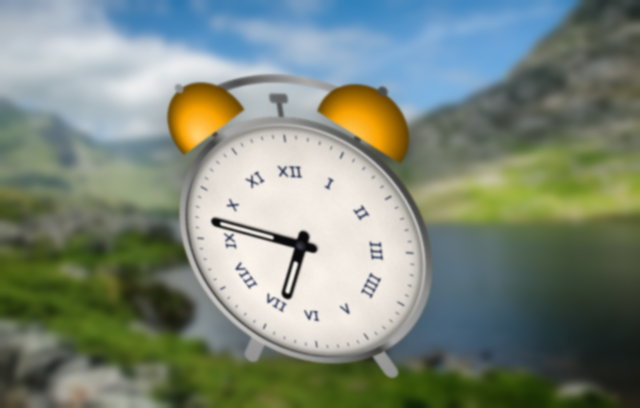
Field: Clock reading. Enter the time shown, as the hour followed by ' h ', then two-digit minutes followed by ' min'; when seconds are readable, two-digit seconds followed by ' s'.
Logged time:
6 h 47 min
